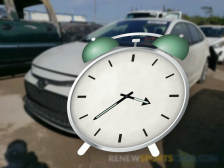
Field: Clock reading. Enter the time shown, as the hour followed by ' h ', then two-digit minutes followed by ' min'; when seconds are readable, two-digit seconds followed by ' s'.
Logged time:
3 h 38 min
